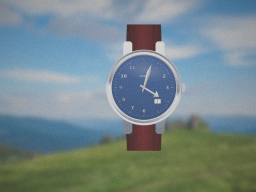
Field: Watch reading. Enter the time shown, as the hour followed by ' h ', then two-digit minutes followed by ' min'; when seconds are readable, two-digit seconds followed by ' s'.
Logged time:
4 h 03 min
